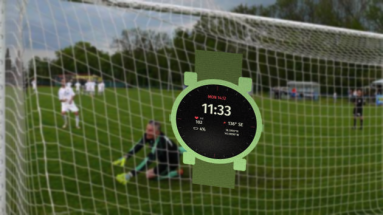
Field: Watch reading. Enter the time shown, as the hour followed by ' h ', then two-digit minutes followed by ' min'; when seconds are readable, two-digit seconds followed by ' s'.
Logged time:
11 h 33 min
